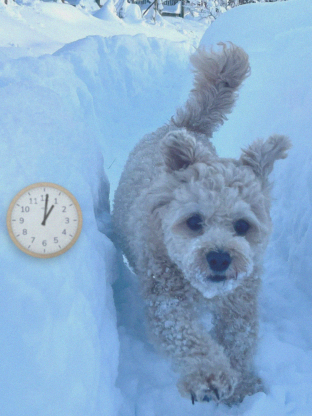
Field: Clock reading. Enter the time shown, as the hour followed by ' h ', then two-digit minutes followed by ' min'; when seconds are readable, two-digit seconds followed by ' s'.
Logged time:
1 h 01 min
